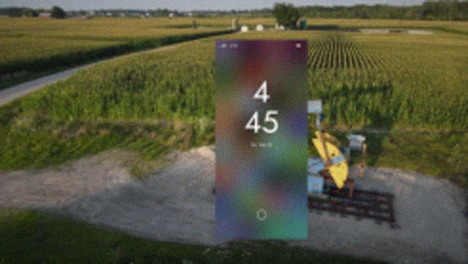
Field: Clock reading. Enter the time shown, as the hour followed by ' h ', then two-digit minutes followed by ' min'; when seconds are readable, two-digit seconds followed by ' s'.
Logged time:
4 h 45 min
